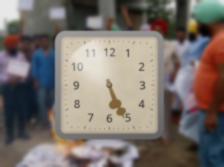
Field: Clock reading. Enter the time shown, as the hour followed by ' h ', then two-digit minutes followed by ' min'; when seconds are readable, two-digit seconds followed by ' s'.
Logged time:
5 h 26 min
